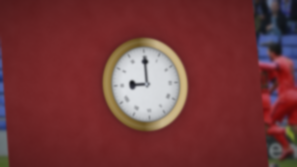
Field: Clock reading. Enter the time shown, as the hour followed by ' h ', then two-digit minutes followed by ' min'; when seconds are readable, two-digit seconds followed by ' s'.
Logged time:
9 h 00 min
